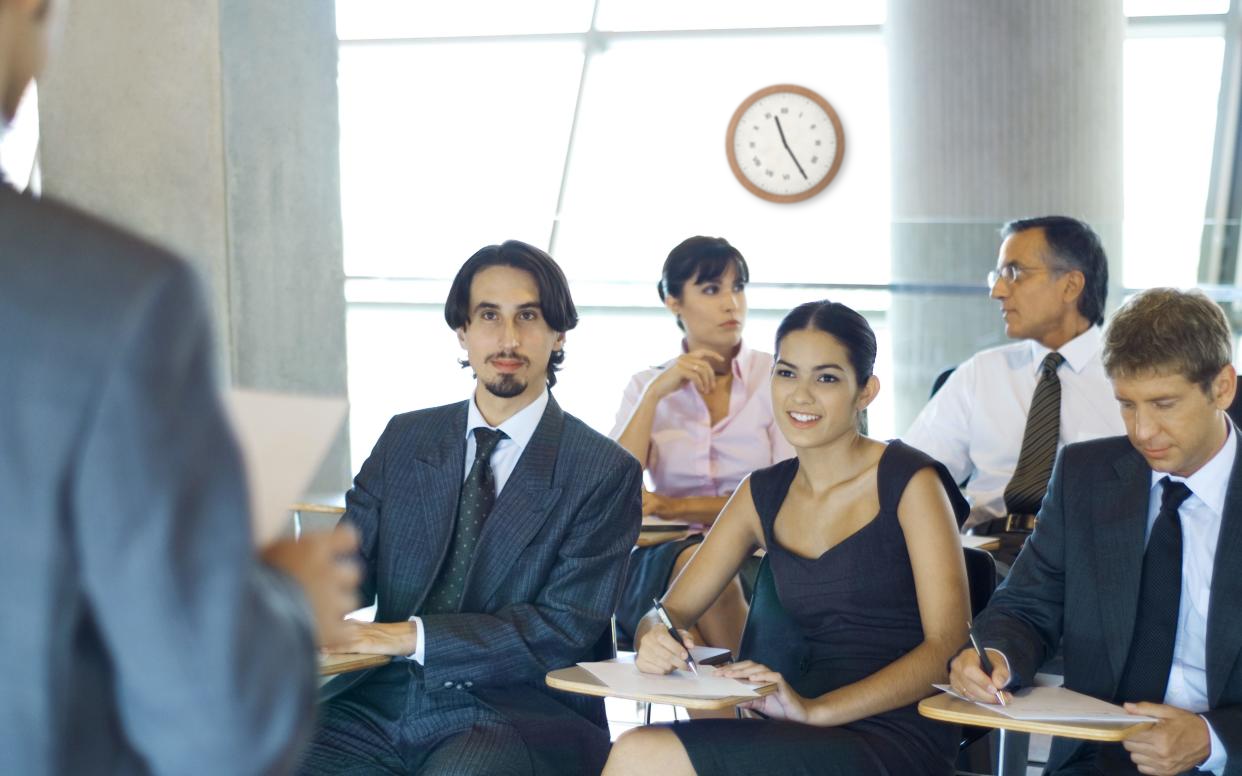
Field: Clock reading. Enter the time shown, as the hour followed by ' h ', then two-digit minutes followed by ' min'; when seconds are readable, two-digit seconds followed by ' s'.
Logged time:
11 h 25 min
